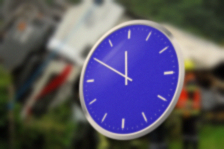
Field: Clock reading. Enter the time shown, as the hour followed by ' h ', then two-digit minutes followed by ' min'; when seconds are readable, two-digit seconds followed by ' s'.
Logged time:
11 h 50 min
